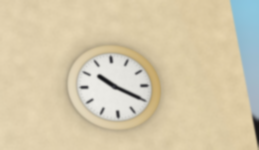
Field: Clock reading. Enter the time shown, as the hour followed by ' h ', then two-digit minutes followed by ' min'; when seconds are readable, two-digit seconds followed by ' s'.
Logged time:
10 h 20 min
